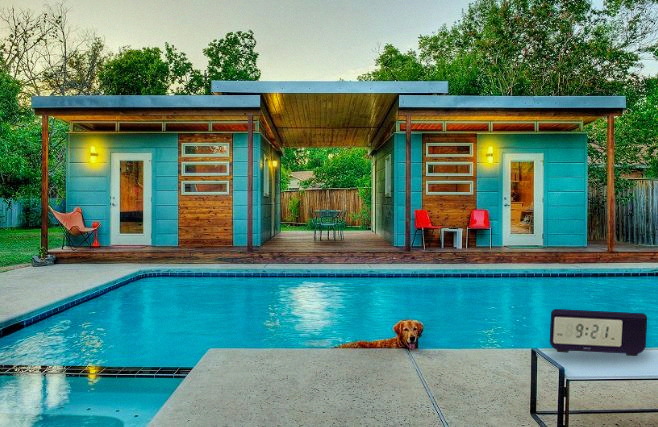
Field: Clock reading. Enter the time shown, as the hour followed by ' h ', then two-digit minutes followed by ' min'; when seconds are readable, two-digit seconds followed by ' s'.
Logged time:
9 h 21 min
